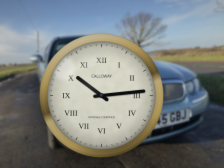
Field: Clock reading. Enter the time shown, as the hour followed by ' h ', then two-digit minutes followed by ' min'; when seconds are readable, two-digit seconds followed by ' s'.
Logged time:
10 h 14 min
